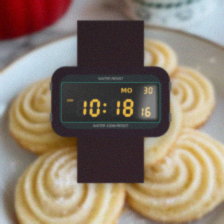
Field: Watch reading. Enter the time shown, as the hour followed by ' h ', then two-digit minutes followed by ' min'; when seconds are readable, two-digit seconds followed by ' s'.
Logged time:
10 h 18 min 16 s
